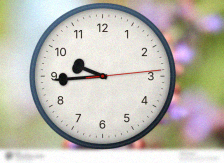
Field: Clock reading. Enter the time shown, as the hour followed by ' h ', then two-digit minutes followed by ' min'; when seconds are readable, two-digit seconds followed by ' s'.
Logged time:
9 h 44 min 14 s
